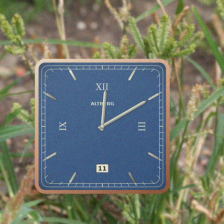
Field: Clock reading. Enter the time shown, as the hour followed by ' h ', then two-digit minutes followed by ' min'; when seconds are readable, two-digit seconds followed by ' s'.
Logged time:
12 h 10 min
